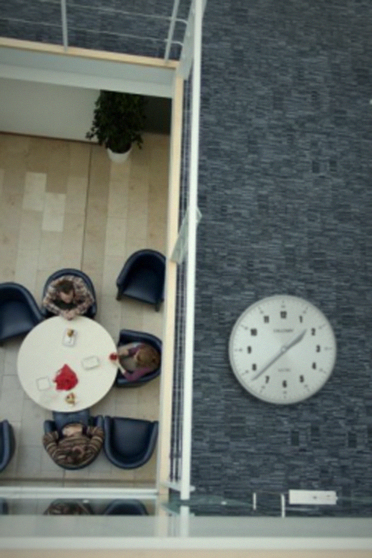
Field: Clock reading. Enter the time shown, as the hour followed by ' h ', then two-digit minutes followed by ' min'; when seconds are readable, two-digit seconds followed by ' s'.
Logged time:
1 h 38 min
